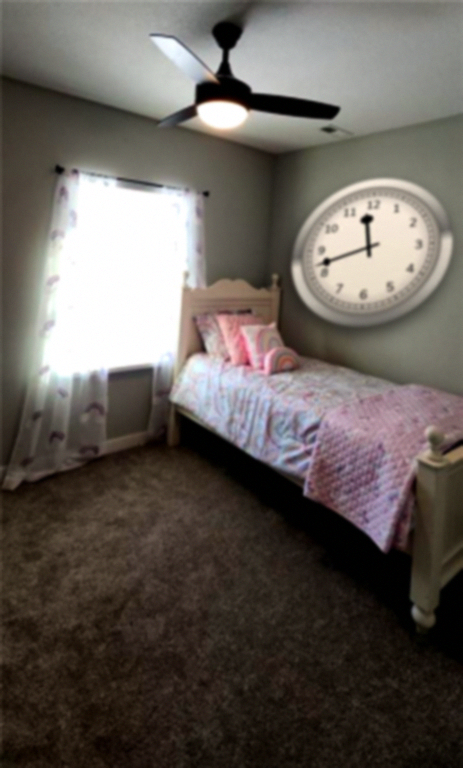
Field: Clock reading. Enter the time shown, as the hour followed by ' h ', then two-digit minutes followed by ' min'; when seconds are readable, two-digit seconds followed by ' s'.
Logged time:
11 h 42 min
